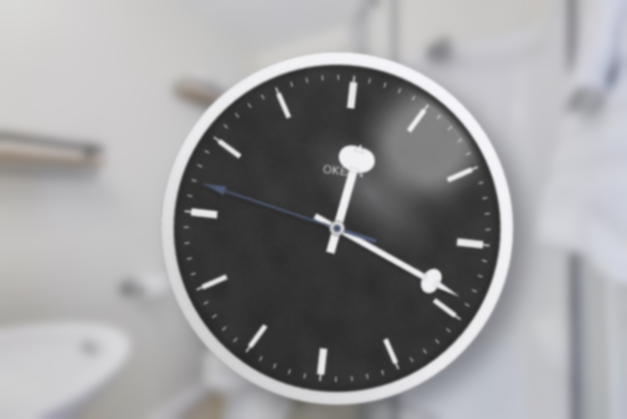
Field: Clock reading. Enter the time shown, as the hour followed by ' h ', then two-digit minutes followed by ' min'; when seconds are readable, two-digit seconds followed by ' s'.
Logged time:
12 h 18 min 47 s
